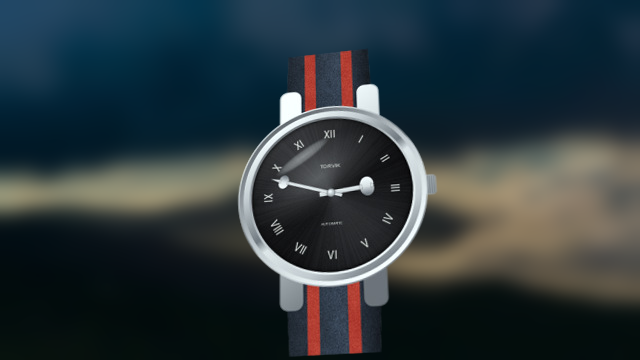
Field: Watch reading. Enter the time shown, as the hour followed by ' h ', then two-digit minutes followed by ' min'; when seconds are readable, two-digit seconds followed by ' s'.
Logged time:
2 h 48 min
